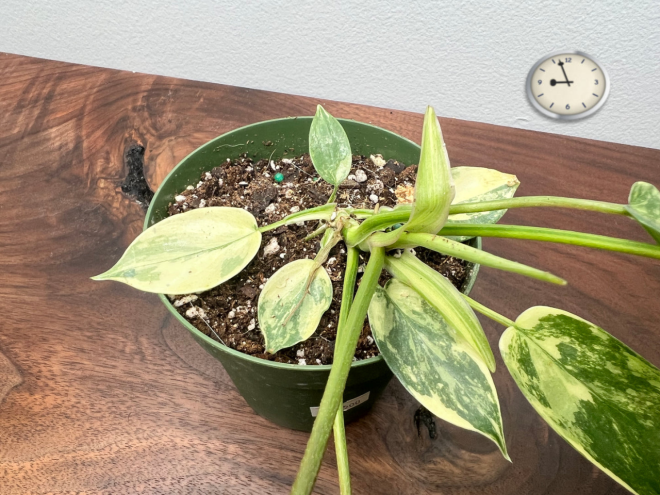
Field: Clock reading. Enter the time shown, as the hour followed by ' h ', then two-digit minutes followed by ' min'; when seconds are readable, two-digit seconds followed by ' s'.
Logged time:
8 h 57 min
